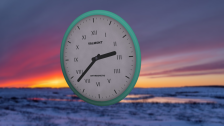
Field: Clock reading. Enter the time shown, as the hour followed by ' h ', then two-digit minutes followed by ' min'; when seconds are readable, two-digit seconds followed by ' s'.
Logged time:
2 h 38 min
